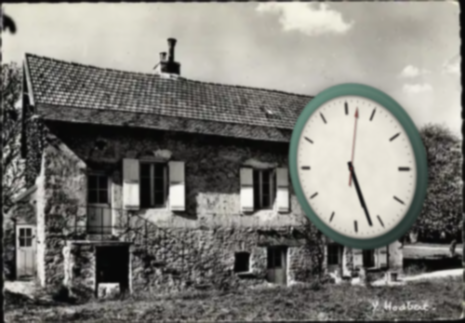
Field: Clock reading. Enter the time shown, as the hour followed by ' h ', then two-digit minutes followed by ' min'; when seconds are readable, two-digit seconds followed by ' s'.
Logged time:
5 h 27 min 02 s
